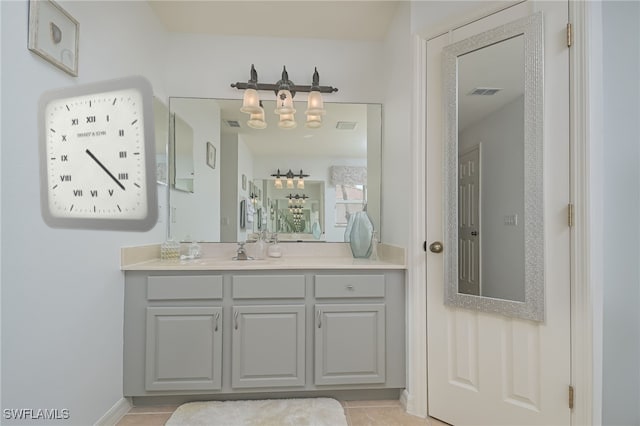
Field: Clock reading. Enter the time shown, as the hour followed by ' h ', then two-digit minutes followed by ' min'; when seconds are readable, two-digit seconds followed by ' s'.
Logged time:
4 h 22 min
